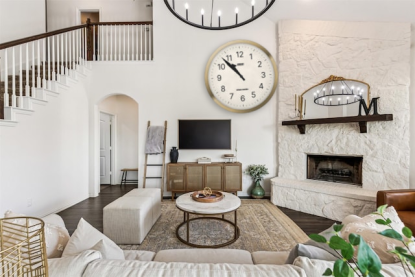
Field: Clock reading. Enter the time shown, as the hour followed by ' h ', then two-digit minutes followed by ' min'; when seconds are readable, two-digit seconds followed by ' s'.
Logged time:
10 h 53 min
